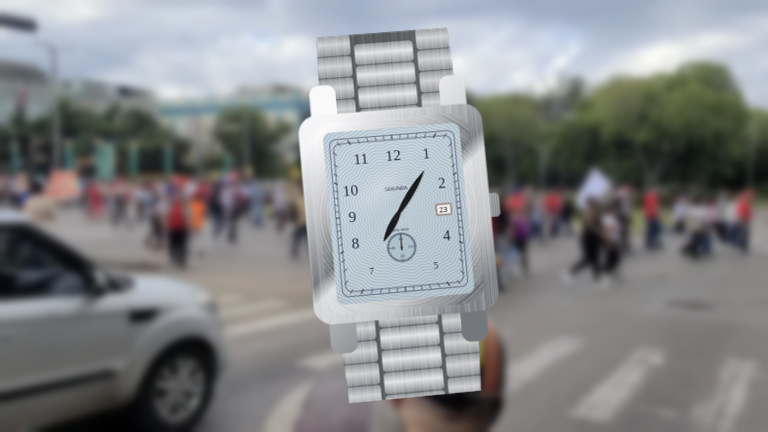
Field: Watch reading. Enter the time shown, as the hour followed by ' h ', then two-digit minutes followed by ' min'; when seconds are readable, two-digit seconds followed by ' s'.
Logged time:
7 h 06 min
